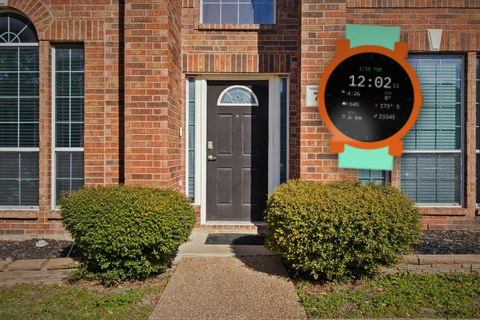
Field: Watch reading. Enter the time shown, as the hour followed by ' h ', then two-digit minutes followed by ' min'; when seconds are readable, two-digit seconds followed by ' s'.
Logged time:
12 h 02 min
